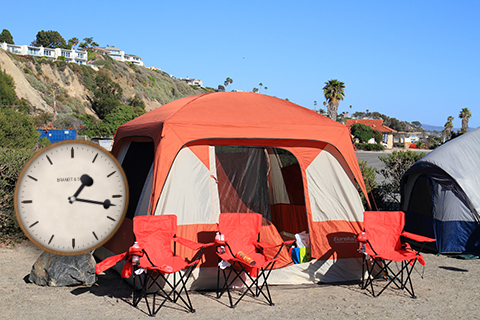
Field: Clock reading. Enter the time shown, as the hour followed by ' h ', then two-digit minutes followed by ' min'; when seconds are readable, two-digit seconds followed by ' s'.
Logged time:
1 h 17 min
